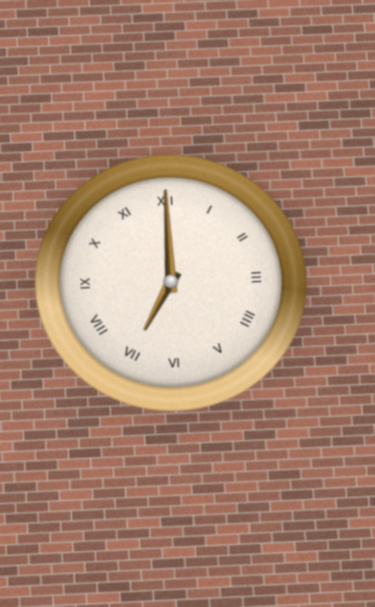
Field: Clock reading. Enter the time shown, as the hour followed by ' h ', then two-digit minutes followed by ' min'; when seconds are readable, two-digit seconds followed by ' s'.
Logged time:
7 h 00 min
